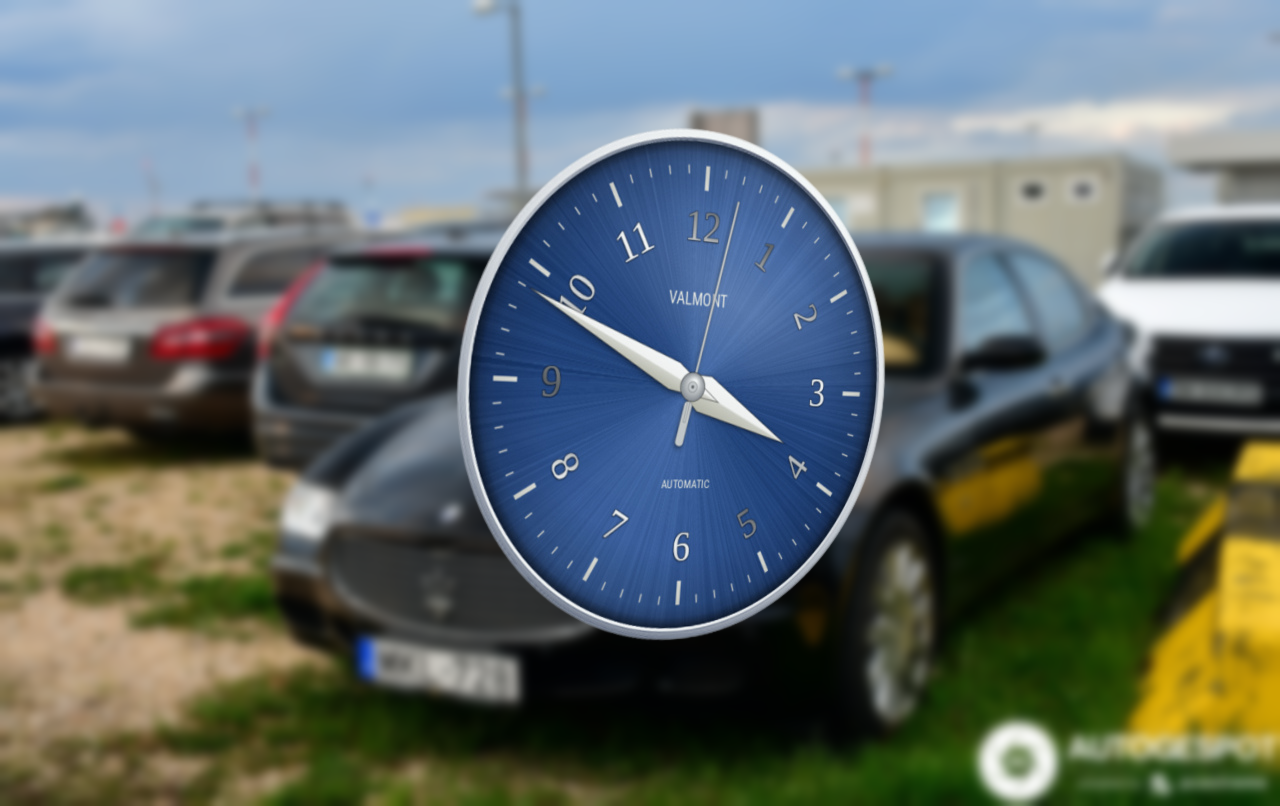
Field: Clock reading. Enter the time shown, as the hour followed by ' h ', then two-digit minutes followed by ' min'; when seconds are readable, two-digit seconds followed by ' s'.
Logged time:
3 h 49 min 02 s
